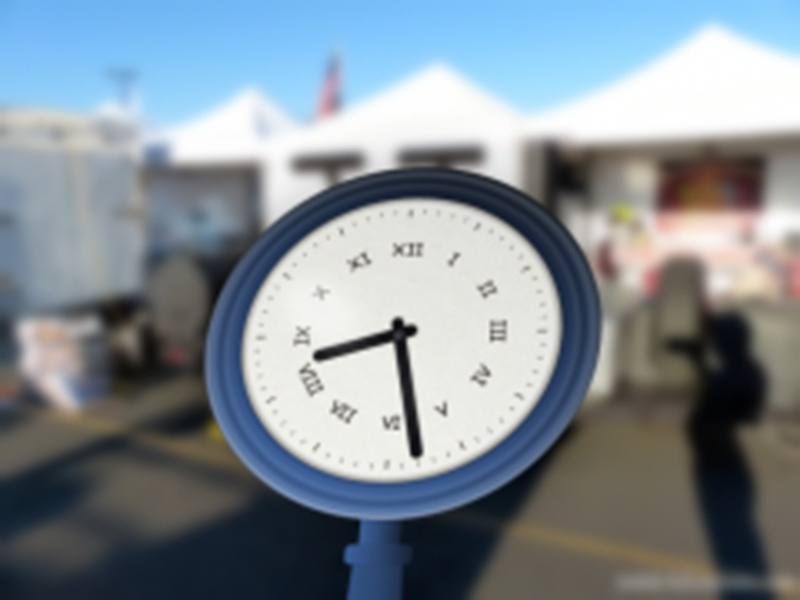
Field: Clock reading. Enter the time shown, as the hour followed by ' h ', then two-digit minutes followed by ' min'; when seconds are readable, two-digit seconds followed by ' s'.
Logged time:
8 h 28 min
